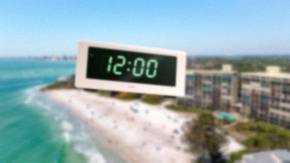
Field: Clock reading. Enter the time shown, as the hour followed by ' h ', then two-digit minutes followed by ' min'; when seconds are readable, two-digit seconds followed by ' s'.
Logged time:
12 h 00 min
